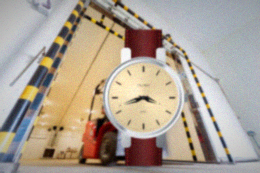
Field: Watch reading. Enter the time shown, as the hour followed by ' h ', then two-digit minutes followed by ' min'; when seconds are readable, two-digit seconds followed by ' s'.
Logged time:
3 h 42 min
